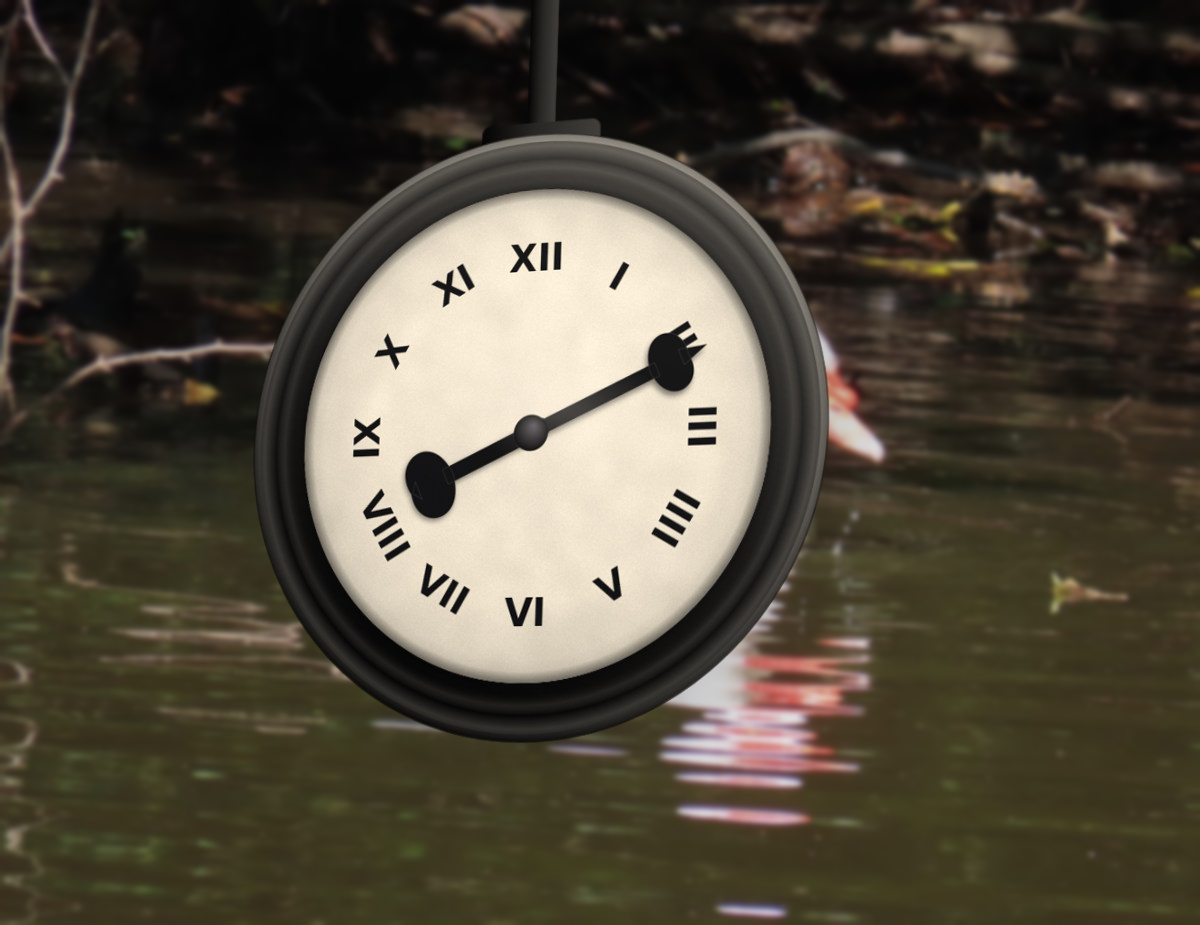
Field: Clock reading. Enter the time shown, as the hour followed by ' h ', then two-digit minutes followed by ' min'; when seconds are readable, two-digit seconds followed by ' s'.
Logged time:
8 h 11 min
